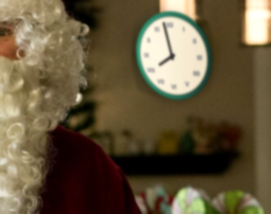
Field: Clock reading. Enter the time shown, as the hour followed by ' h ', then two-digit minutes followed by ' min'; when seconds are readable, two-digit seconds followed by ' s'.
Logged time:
7 h 58 min
